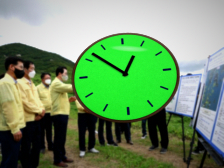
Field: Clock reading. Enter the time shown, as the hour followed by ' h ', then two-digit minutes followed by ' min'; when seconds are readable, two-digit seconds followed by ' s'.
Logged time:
12 h 52 min
